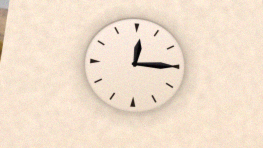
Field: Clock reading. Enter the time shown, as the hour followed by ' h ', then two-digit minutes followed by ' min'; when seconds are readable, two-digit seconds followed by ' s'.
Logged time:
12 h 15 min
